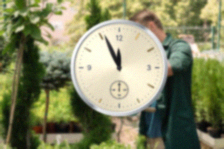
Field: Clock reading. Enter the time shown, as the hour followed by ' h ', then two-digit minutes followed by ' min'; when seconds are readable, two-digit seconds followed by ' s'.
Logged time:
11 h 56 min
